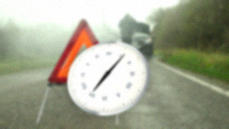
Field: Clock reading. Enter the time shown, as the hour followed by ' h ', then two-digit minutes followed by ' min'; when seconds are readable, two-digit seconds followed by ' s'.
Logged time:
7 h 06 min
